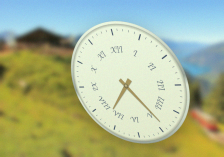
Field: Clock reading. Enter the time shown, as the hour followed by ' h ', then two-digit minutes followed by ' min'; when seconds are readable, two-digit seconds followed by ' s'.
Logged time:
7 h 24 min
